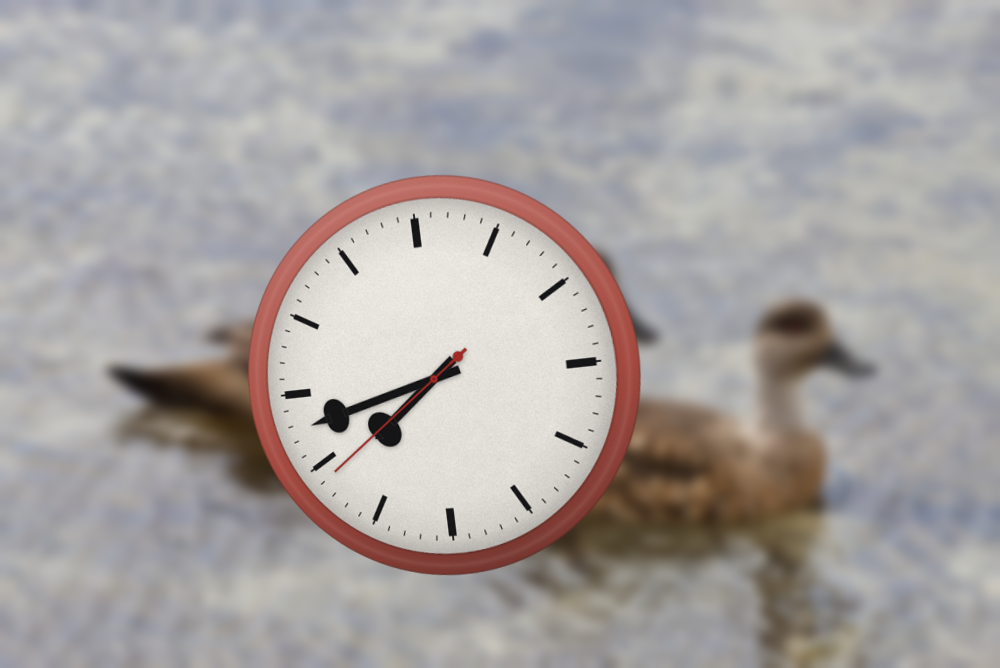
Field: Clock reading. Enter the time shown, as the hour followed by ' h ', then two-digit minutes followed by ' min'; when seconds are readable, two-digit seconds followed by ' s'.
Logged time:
7 h 42 min 39 s
